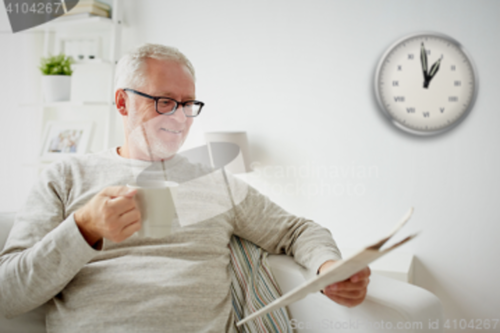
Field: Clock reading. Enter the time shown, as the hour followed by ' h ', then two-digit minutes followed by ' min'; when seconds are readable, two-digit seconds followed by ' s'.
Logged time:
12 h 59 min
